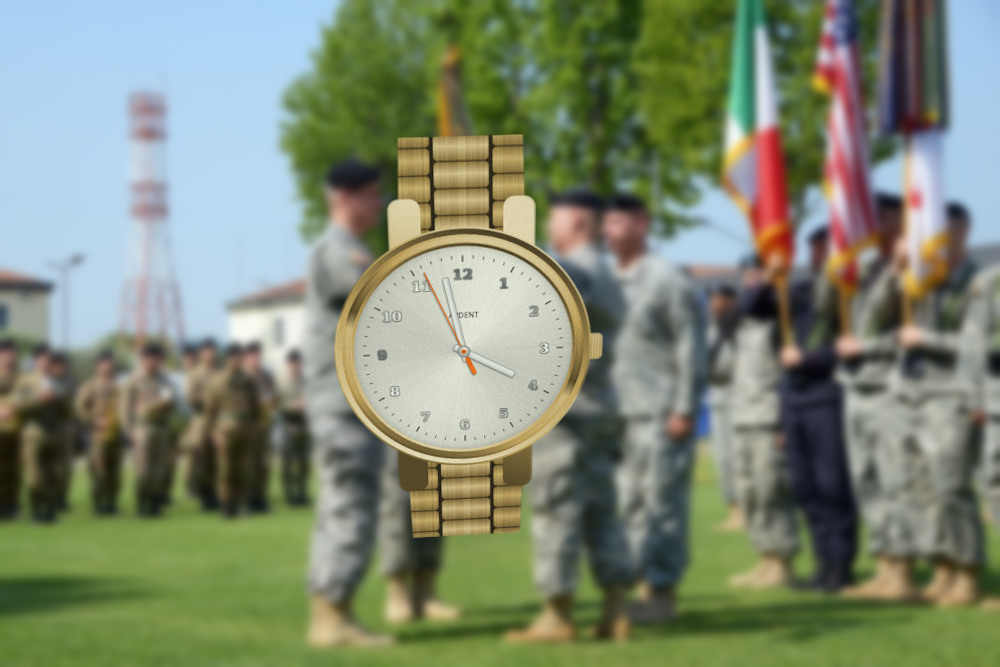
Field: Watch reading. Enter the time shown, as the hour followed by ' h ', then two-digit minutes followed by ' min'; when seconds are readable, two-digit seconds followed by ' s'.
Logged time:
3 h 57 min 56 s
